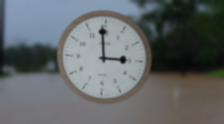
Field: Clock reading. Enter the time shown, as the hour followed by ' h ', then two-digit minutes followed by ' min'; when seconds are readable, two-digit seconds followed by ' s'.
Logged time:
2 h 59 min
